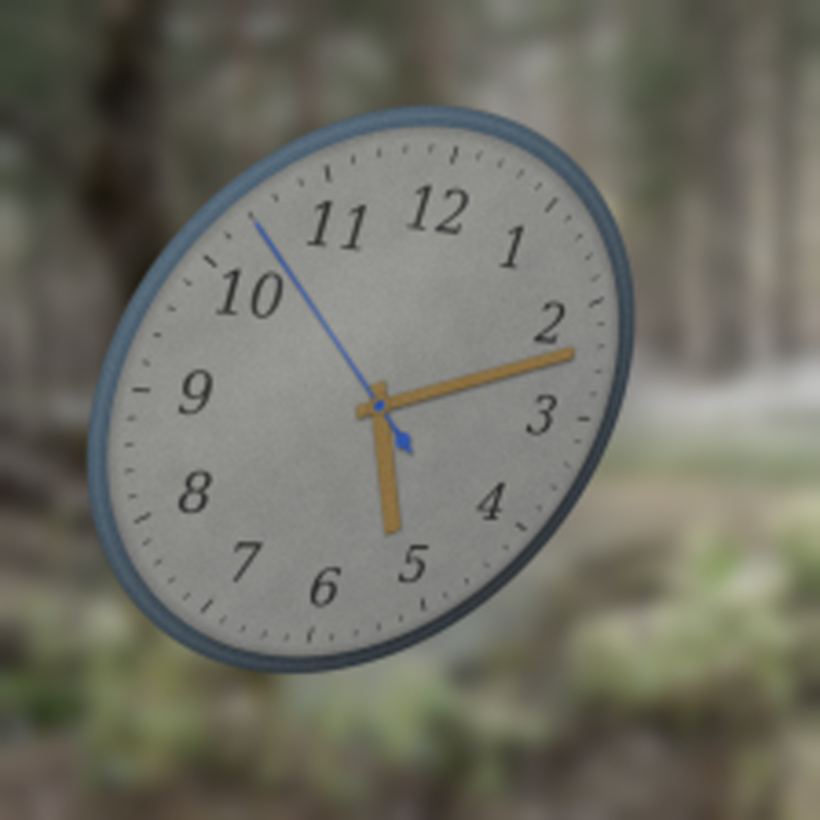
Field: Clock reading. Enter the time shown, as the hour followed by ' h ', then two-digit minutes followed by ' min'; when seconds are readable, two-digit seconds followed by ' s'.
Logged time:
5 h 11 min 52 s
